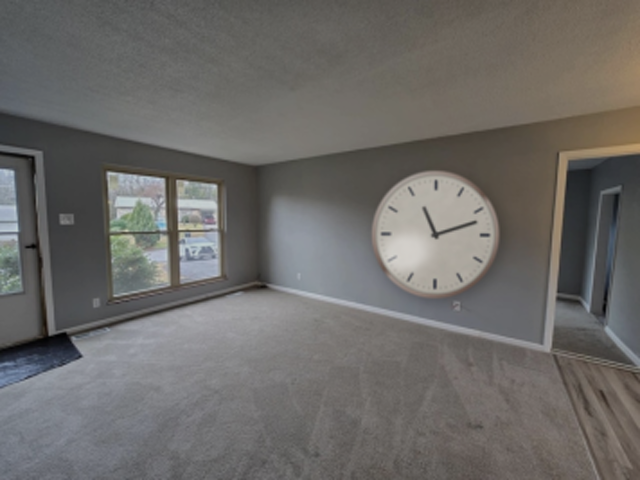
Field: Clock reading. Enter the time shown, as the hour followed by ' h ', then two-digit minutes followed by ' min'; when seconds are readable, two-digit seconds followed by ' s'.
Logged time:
11 h 12 min
